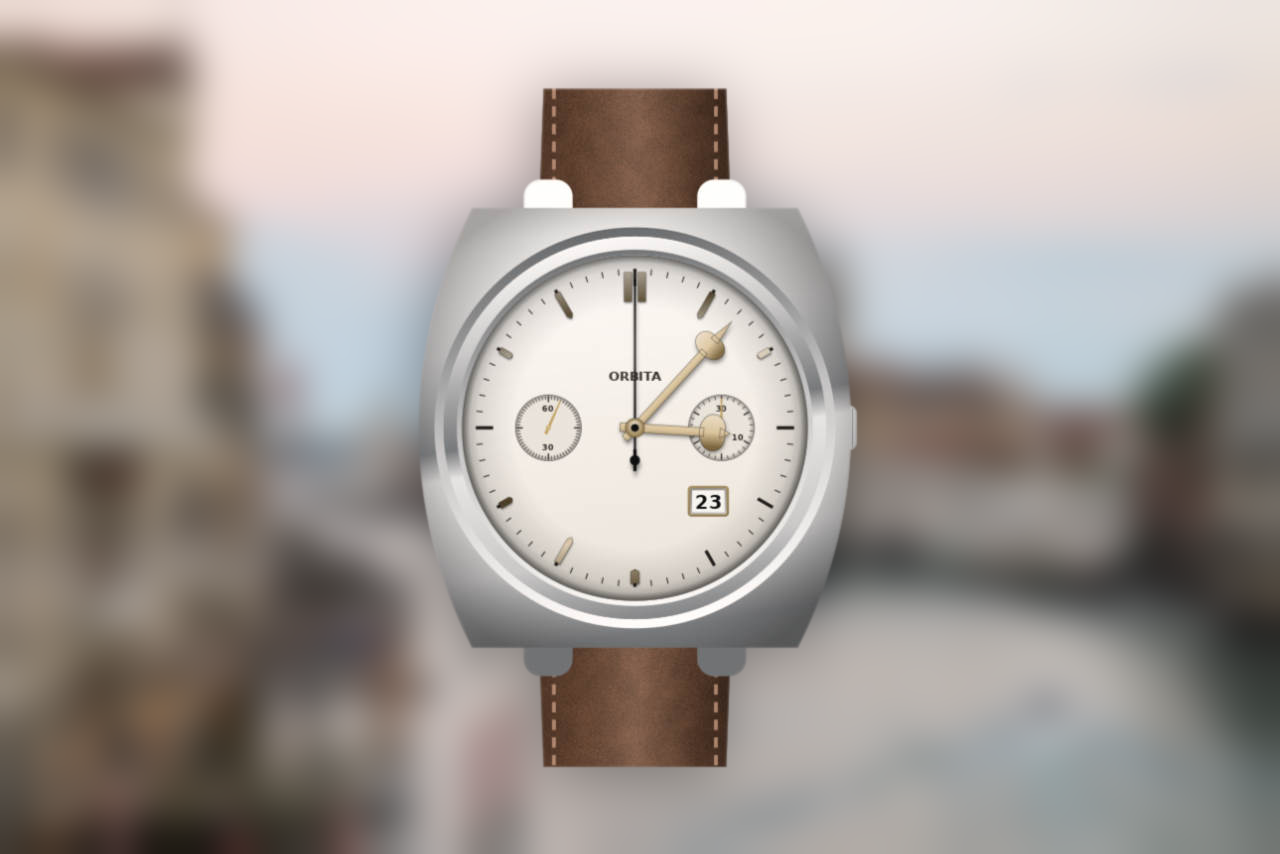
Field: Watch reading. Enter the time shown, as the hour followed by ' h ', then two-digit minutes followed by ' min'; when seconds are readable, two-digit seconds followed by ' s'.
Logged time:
3 h 07 min 04 s
